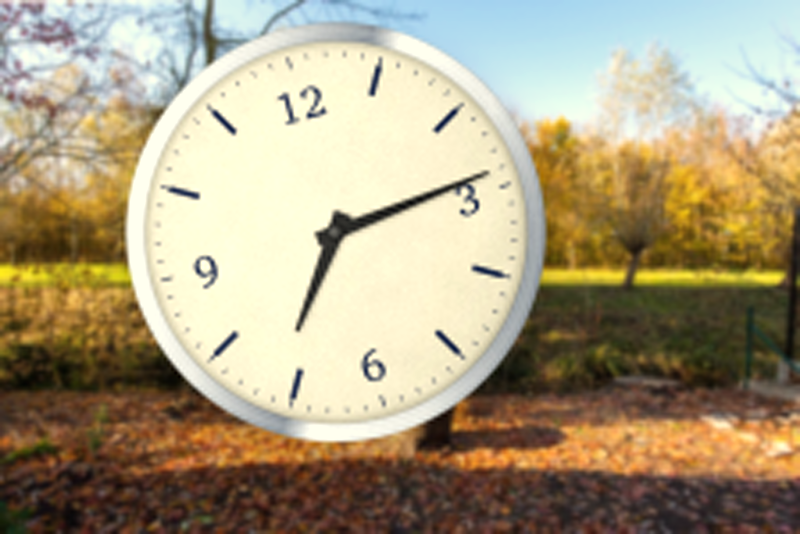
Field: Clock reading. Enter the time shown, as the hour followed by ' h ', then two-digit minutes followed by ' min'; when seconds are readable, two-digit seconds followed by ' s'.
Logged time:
7 h 14 min
